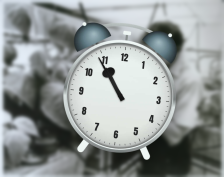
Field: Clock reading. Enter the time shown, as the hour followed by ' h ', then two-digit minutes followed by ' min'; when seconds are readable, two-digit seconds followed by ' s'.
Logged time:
10 h 54 min
